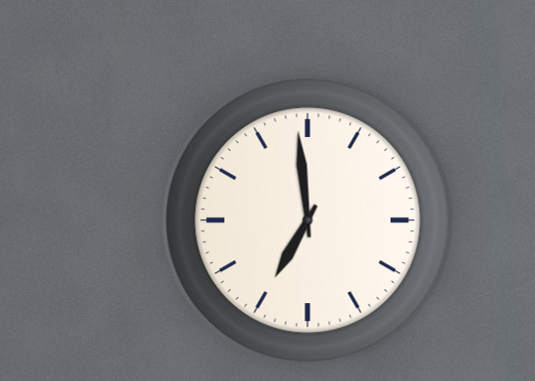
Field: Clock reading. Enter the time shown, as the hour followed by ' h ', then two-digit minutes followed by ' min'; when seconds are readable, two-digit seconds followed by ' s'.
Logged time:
6 h 59 min
